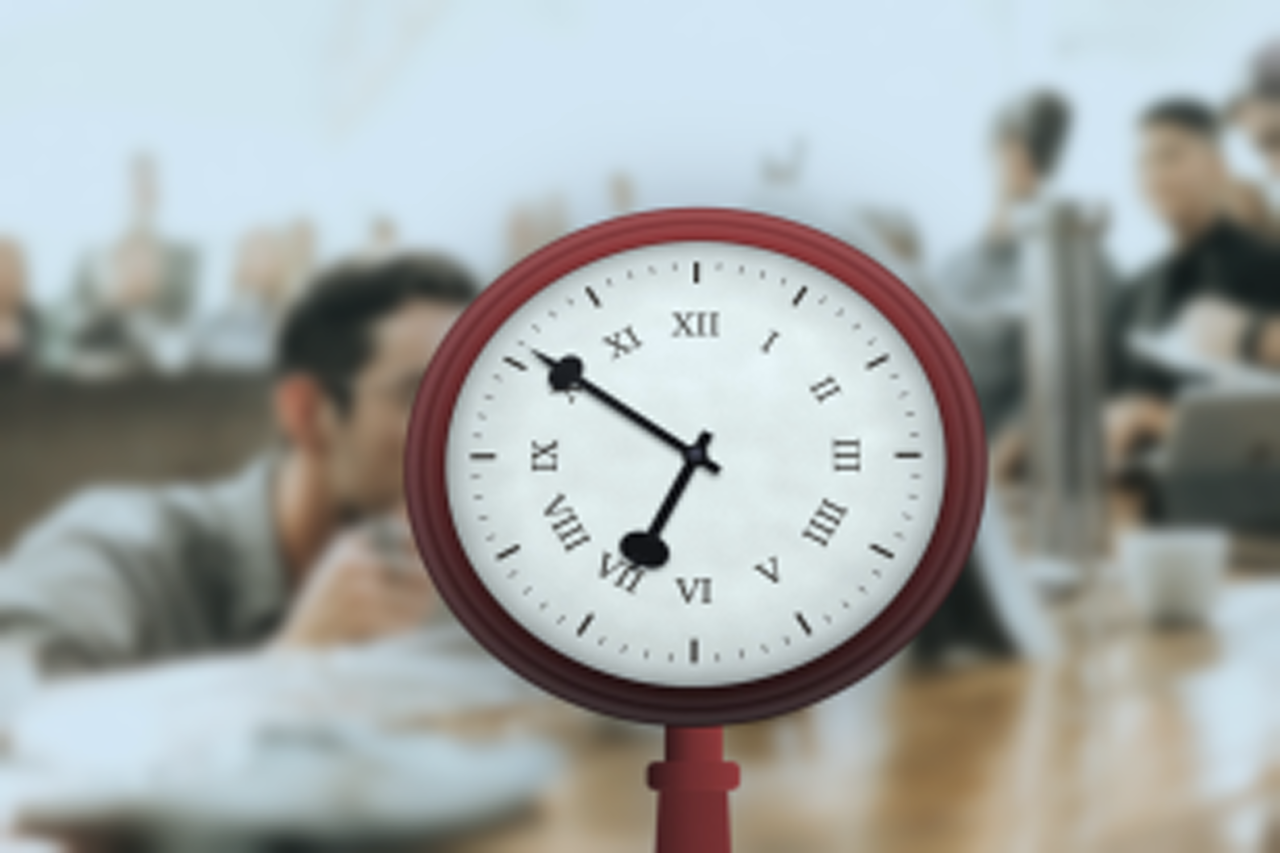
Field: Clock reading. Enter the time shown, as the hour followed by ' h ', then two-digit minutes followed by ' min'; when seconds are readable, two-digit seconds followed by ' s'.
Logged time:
6 h 51 min
